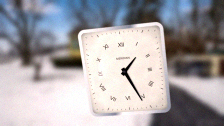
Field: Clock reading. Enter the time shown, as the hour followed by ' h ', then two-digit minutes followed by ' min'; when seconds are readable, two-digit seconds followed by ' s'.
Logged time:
1 h 26 min
